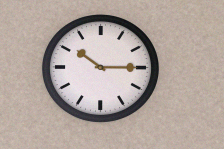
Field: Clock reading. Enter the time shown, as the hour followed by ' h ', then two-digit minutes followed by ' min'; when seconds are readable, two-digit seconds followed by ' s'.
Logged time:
10 h 15 min
